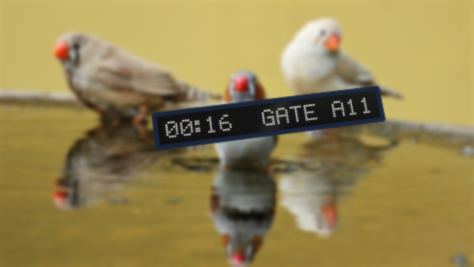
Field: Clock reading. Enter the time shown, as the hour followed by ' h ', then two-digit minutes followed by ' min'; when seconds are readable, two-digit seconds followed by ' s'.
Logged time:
0 h 16 min
